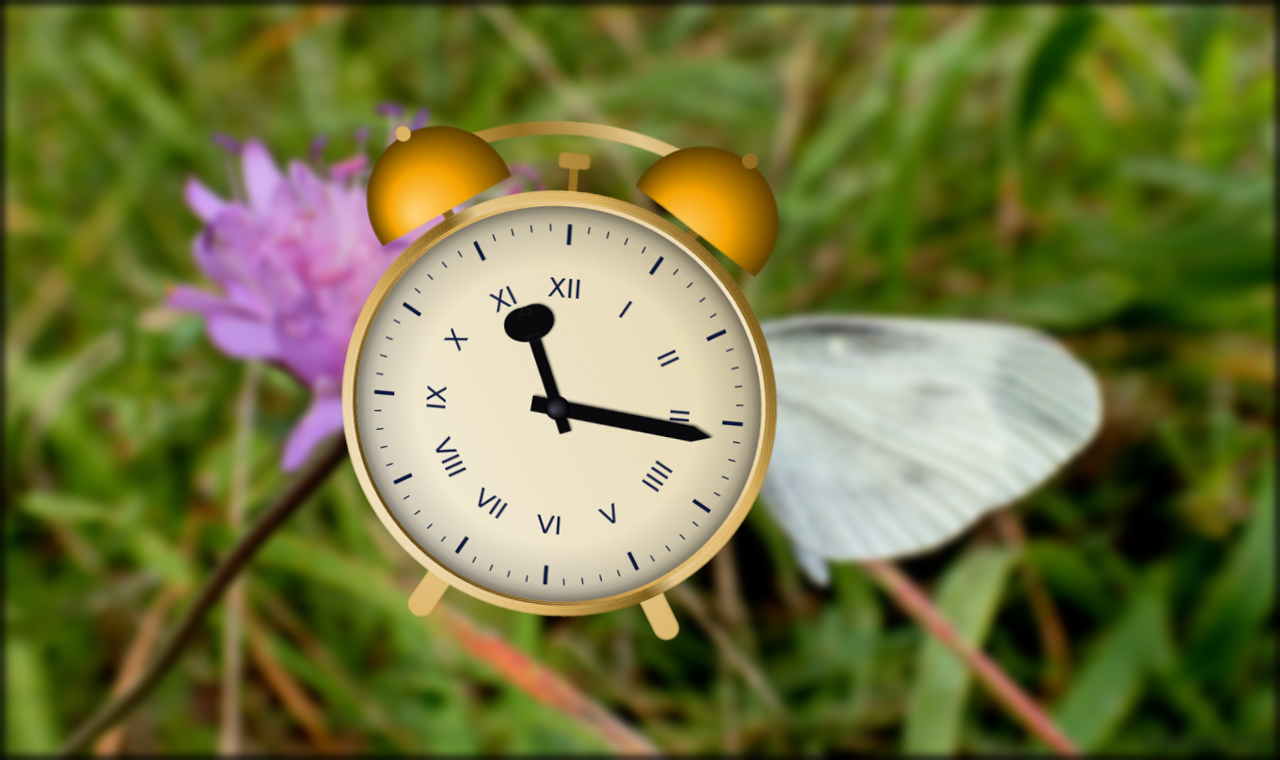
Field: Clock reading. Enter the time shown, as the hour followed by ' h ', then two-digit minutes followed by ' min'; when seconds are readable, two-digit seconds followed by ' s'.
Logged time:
11 h 16 min
